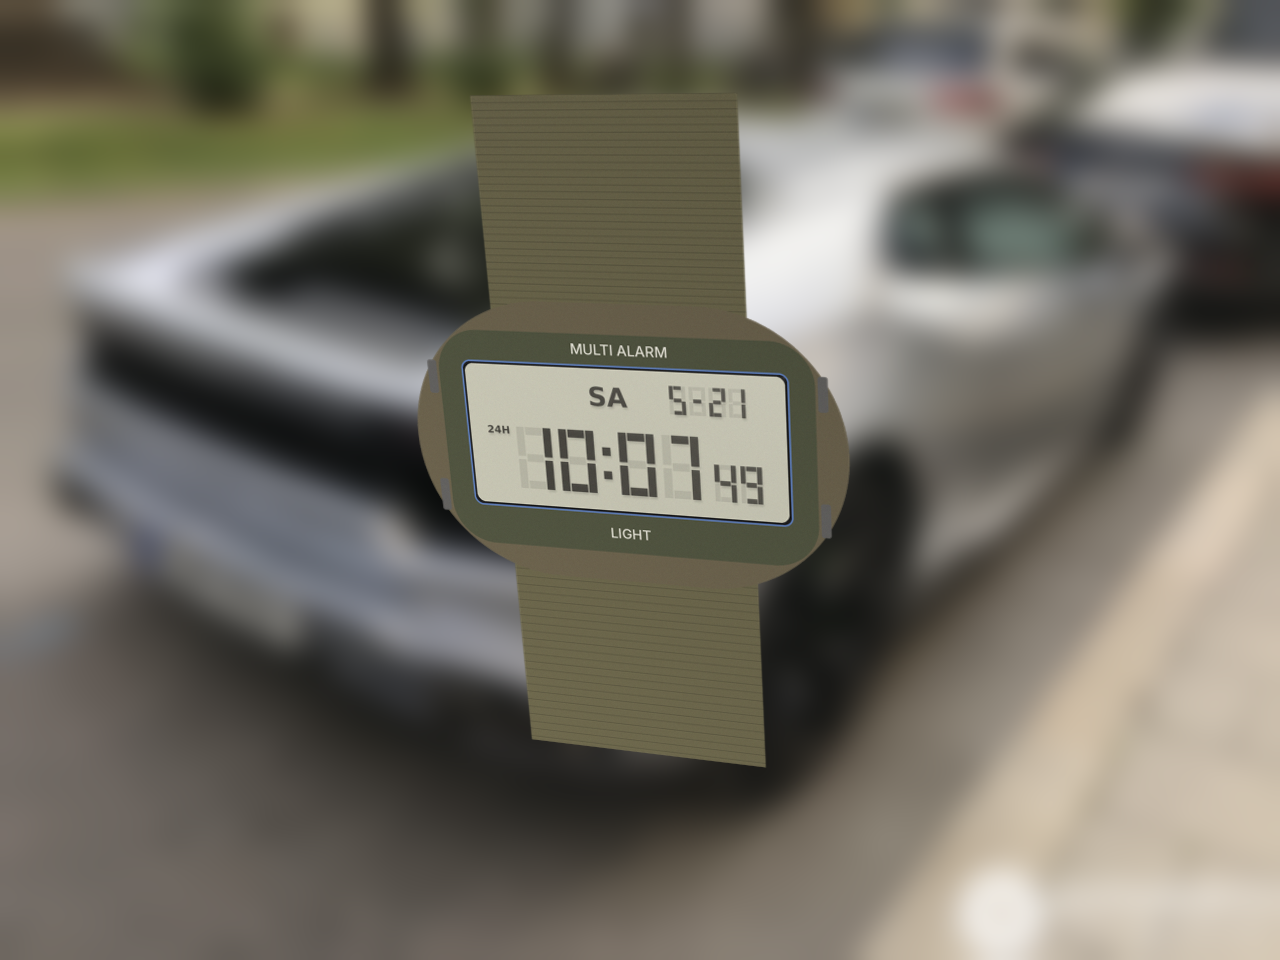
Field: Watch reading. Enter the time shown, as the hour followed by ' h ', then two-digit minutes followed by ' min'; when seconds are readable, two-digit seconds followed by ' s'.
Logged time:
10 h 07 min 49 s
